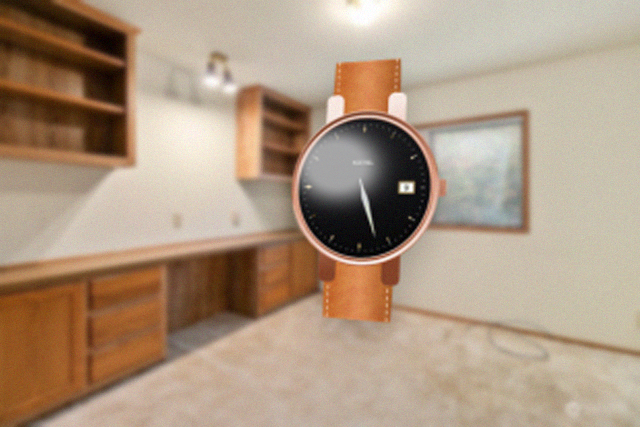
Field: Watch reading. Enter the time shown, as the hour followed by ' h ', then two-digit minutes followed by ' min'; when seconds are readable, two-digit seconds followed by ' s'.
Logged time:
5 h 27 min
